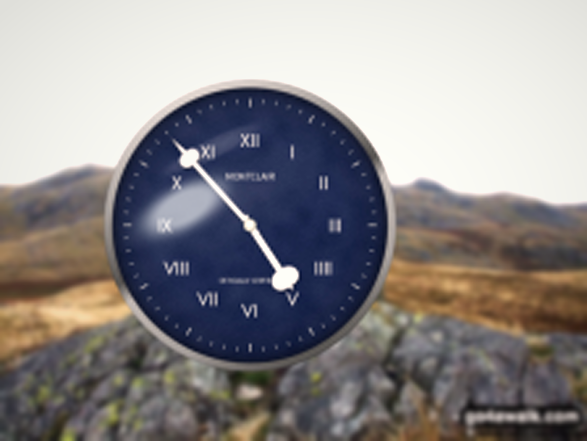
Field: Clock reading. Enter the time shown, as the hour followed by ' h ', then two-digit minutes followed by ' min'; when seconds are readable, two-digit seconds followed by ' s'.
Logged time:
4 h 53 min
